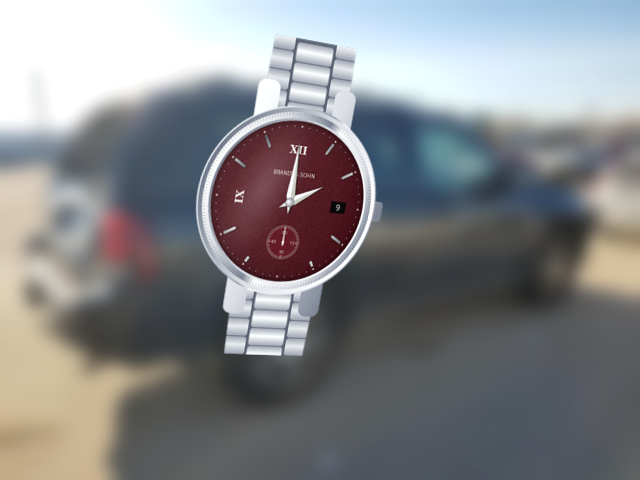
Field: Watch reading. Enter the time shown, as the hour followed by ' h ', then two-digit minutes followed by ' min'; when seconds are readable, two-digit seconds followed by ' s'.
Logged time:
2 h 00 min
